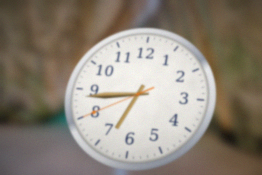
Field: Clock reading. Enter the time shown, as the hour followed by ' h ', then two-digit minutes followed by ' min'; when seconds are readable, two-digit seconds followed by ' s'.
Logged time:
6 h 43 min 40 s
